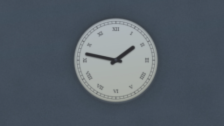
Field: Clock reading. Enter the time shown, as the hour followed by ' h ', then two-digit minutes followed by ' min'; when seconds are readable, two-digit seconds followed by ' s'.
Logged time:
1 h 47 min
